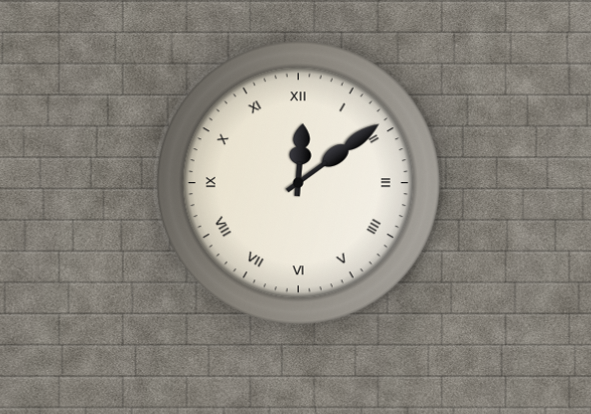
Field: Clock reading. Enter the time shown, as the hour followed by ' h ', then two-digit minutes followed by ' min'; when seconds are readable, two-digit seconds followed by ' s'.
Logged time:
12 h 09 min
